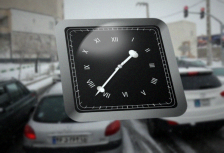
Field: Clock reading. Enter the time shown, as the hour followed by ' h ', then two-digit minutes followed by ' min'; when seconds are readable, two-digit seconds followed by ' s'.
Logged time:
1 h 37 min
